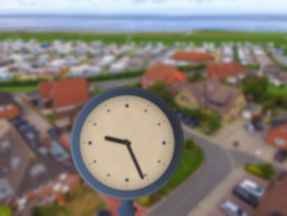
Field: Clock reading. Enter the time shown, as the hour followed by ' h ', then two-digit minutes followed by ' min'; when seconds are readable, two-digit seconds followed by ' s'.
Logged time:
9 h 26 min
